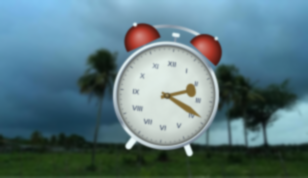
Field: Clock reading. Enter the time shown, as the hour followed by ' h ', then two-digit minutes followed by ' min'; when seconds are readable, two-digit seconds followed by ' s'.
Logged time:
2 h 19 min
